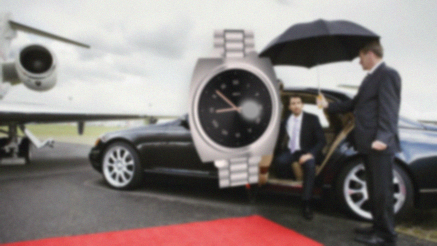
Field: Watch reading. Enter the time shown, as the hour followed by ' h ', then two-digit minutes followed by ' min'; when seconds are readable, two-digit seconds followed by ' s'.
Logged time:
8 h 52 min
